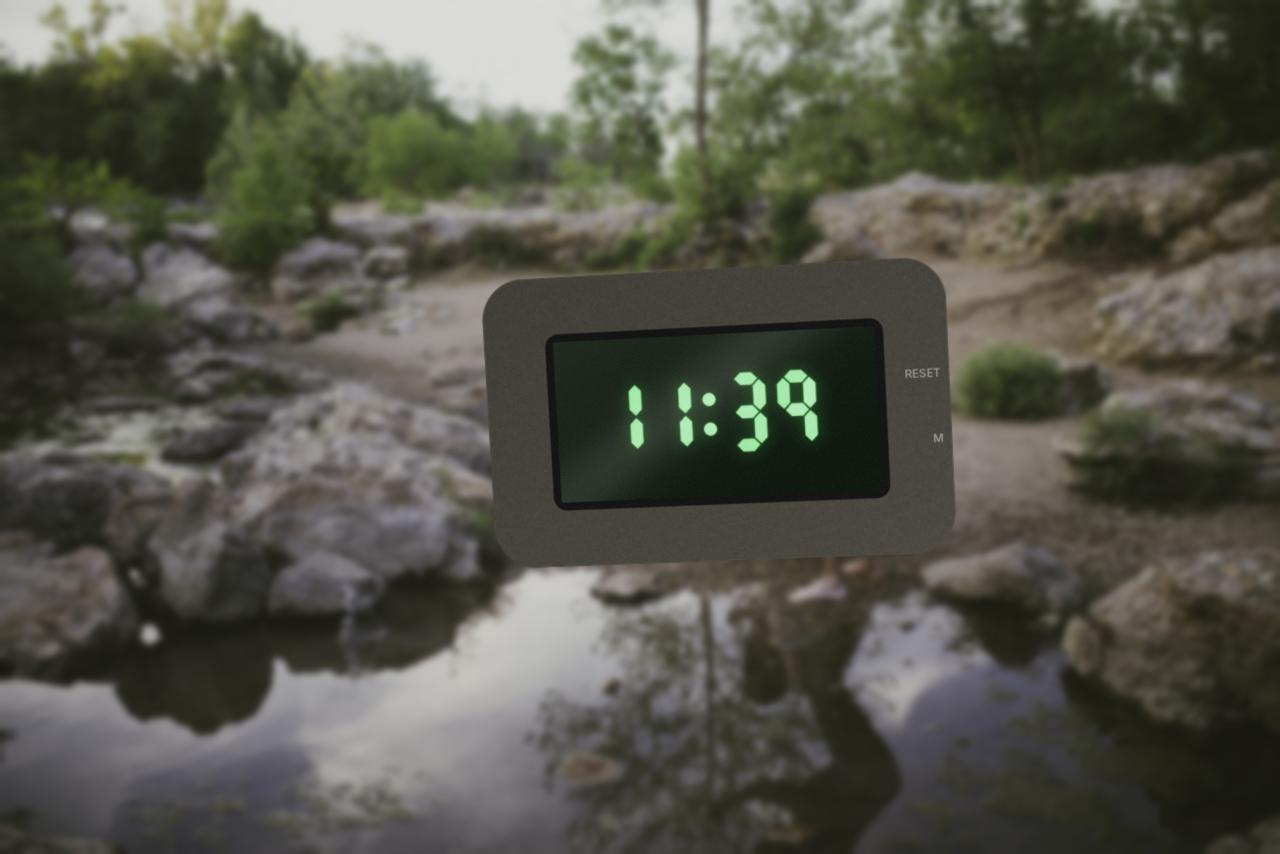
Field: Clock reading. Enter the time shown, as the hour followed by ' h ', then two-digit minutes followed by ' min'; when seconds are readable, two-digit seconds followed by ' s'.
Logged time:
11 h 39 min
